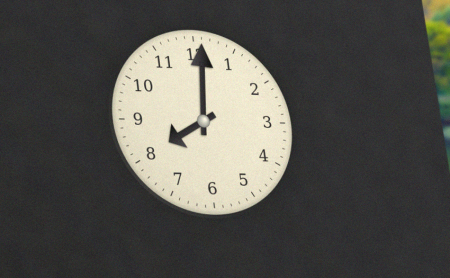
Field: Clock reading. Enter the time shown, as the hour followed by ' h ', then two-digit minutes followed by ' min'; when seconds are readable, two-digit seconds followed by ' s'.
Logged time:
8 h 01 min
